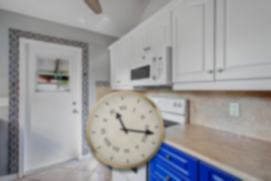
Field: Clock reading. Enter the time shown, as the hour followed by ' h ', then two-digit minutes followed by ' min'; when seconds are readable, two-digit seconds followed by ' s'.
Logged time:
11 h 17 min
